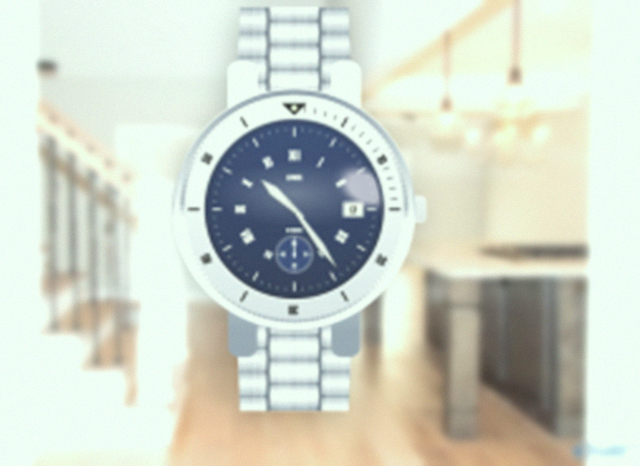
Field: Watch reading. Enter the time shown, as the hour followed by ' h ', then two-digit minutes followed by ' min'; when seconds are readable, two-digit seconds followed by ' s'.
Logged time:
10 h 24 min
